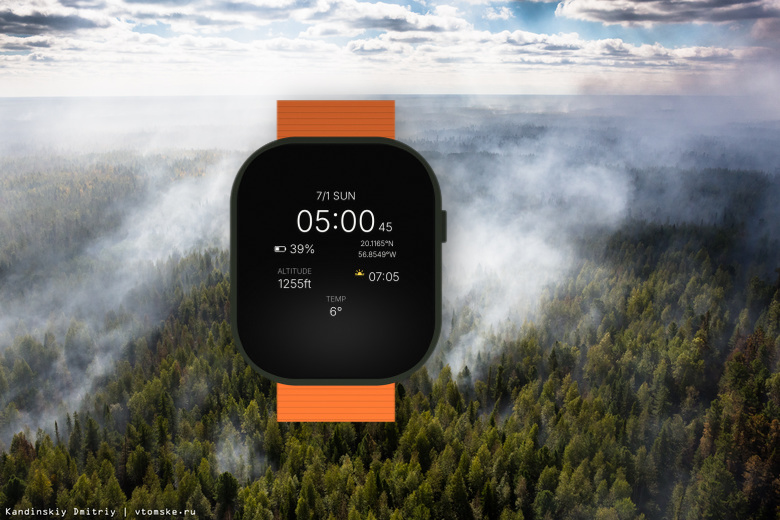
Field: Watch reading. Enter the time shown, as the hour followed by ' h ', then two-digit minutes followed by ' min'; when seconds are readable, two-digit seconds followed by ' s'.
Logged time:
5 h 00 min 45 s
